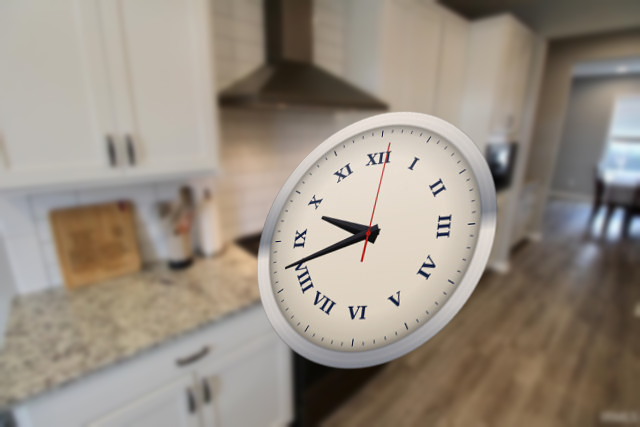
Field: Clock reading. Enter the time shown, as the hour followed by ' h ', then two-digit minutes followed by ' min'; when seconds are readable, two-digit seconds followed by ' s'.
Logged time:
9 h 42 min 01 s
